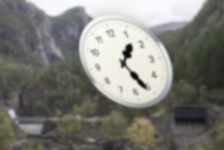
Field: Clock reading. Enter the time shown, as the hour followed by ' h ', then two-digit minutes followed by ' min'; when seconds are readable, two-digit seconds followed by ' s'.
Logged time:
1 h 26 min
